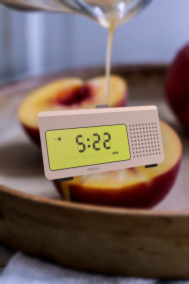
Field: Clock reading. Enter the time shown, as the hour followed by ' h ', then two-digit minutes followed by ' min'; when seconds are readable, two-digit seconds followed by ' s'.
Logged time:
5 h 22 min
